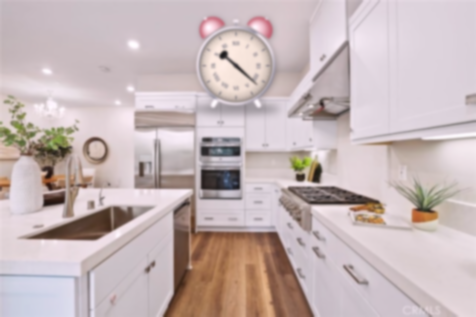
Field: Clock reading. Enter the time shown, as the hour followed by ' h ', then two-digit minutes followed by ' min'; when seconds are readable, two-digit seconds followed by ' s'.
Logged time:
10 h 22 min
